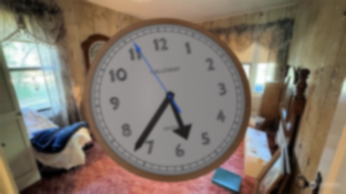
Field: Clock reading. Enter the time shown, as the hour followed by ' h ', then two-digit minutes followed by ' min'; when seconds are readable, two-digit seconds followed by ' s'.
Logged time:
5 h 36 min 56 s
